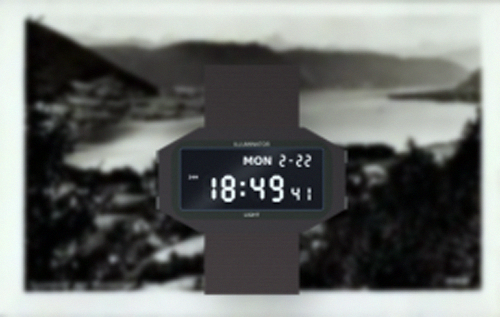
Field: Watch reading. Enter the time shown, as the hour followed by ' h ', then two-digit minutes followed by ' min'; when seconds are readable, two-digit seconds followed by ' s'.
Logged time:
18 h 49 min 41 s
